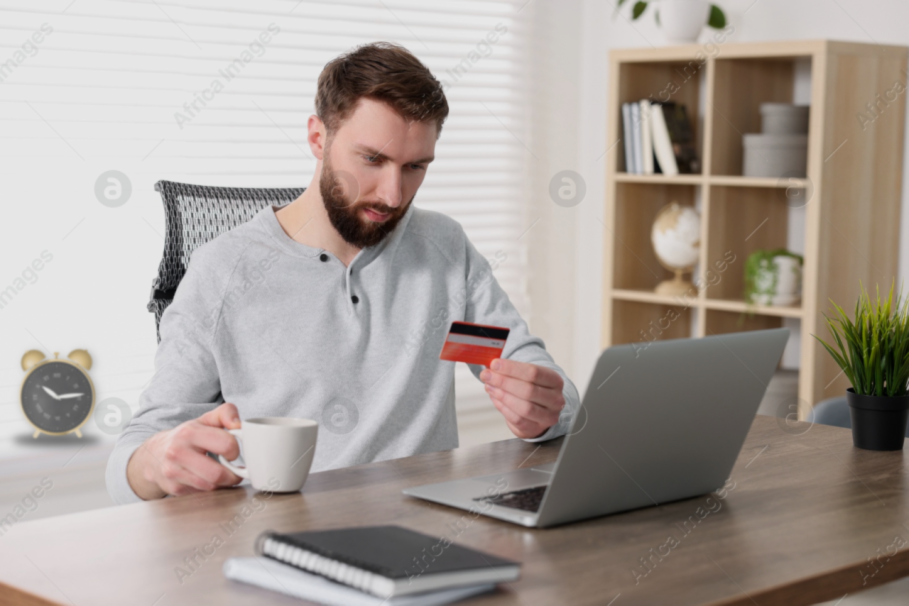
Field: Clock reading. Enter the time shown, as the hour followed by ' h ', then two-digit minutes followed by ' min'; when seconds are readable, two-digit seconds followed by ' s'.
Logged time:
10 h 14 min
